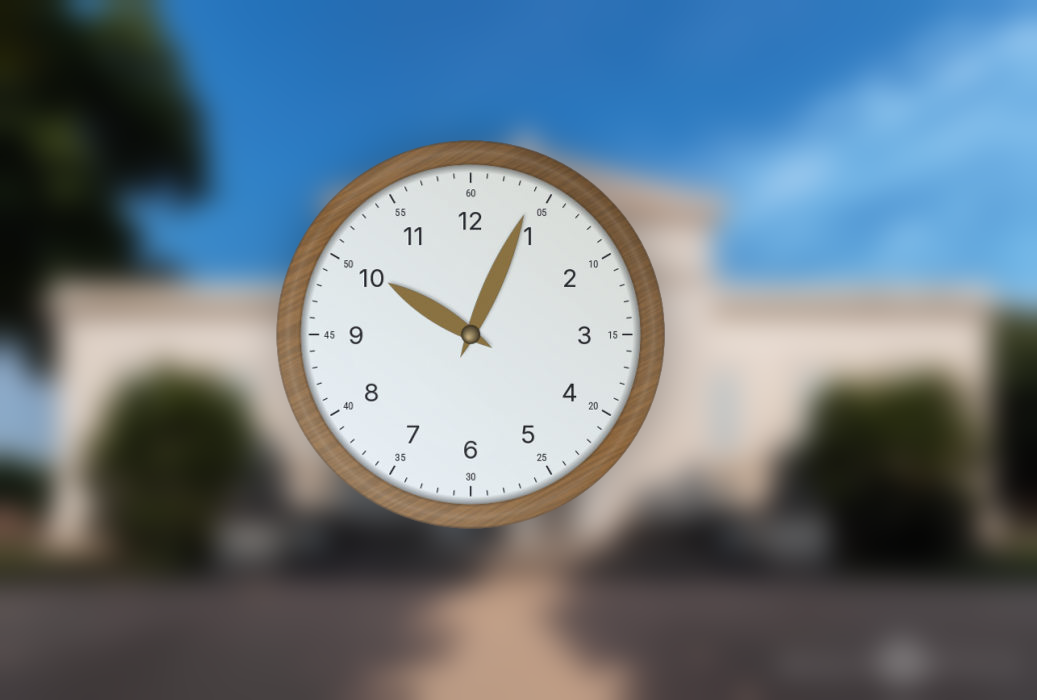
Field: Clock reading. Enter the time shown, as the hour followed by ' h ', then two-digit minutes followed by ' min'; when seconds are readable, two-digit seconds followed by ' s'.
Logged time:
10 h 04 min
